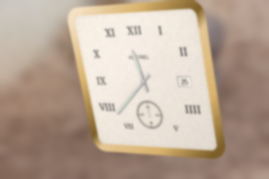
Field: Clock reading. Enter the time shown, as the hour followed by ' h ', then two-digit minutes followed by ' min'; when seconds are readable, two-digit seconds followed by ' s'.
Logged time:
11 h 38 min
